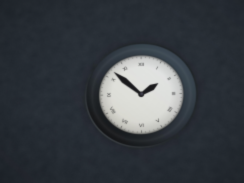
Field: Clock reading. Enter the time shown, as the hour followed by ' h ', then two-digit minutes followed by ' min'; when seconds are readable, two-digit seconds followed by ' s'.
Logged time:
1 h 52 min
